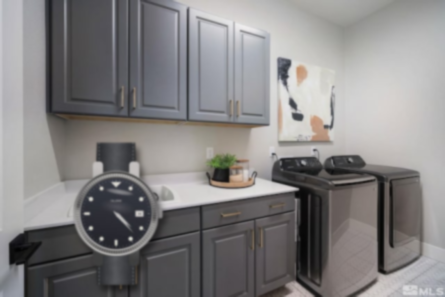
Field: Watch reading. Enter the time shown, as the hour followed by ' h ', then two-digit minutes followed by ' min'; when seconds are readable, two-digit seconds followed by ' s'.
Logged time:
4 h 23 min
